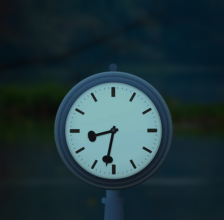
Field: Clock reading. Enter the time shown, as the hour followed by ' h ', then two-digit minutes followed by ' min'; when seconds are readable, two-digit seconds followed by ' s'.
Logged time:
8 h 32 min
